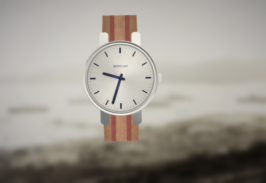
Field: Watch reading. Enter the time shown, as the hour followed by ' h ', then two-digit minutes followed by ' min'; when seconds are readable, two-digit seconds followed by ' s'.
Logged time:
9 h 33 min
